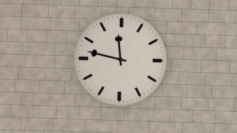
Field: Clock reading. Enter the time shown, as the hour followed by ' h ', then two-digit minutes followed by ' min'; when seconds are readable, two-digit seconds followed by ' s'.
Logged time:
11 h 47 min
